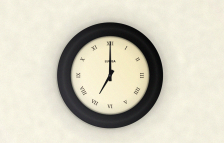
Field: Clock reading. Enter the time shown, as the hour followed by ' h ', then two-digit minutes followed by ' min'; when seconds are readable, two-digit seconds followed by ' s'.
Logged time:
7 h 00 min
